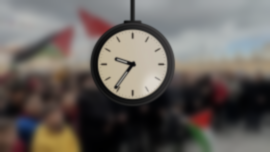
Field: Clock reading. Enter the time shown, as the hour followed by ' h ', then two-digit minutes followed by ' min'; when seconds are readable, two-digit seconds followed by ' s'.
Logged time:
9 h 36 min
